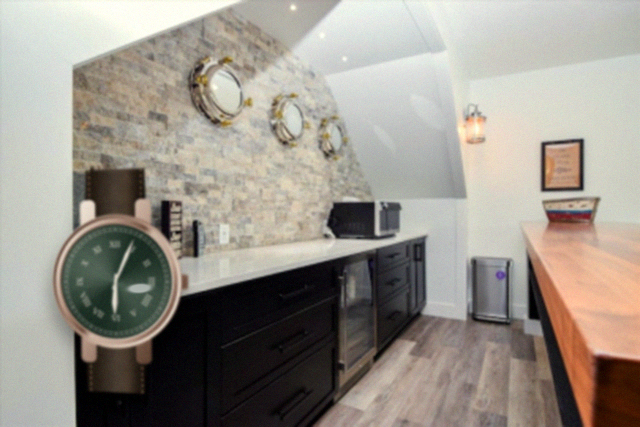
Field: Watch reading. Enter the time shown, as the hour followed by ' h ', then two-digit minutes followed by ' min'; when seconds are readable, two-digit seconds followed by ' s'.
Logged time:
6 h 04 min
